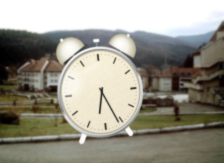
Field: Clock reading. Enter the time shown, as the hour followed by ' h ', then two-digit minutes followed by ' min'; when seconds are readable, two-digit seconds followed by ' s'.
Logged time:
6 h 26 min
